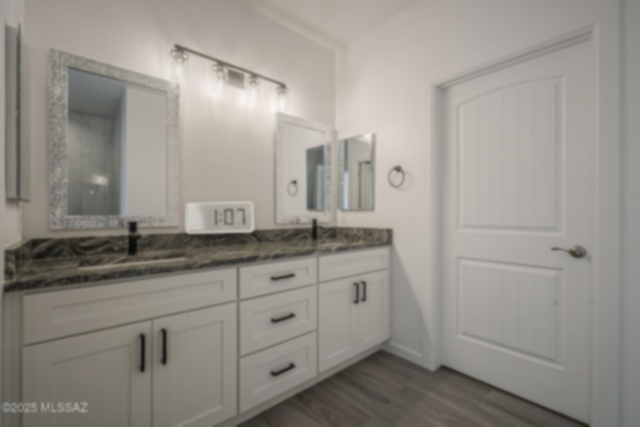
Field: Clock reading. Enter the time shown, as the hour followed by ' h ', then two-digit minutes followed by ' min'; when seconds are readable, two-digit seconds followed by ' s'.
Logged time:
1 h 07 min
